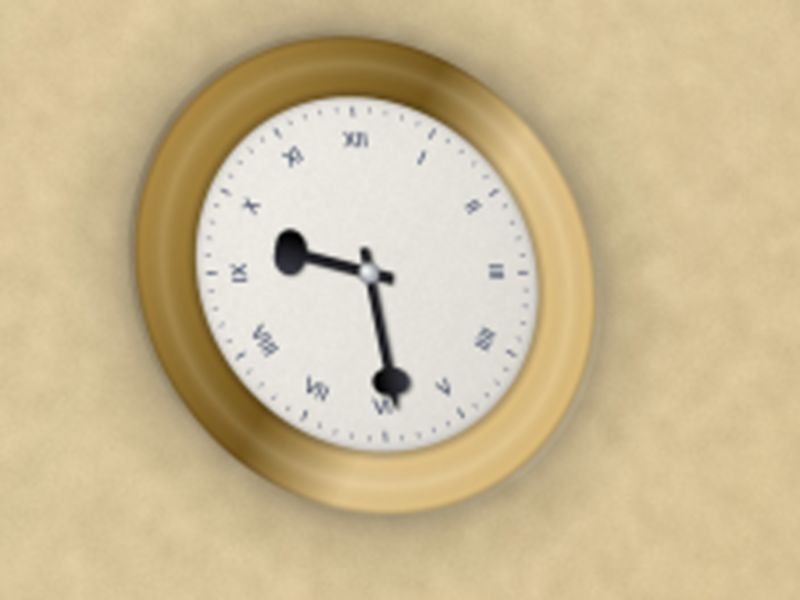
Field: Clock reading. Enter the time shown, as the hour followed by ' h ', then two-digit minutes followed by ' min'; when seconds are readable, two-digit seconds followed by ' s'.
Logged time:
9 h 29 min
